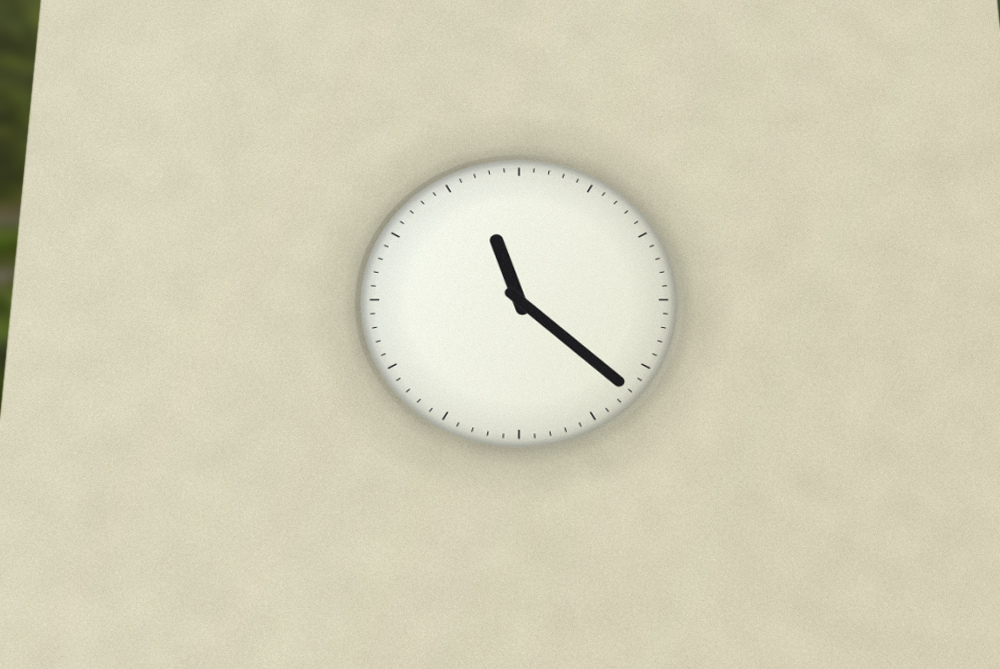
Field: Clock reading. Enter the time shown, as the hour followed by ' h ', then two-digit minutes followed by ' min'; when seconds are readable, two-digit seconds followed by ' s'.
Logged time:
11 h 22 min
